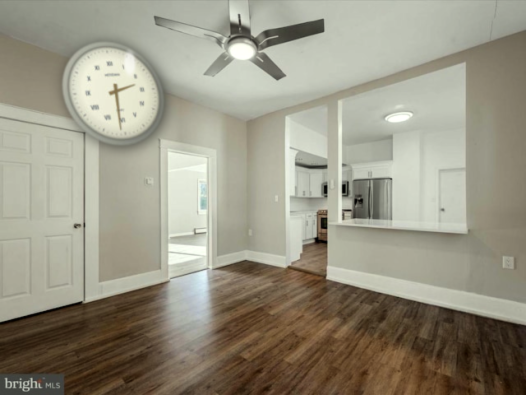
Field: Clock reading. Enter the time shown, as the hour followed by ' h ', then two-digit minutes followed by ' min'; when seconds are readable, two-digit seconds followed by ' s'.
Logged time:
2 h 31 min
